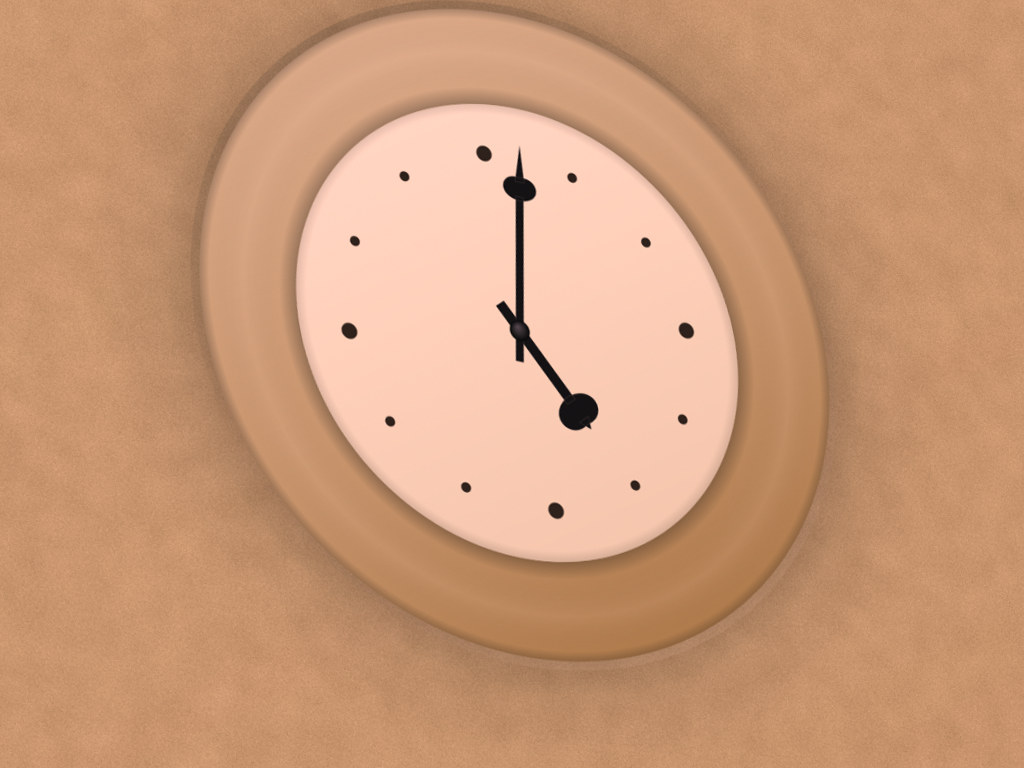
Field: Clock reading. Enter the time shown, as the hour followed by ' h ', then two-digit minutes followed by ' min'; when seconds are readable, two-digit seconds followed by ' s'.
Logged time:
5 h 02 min
